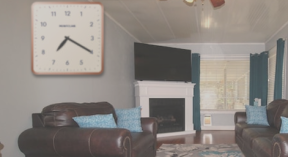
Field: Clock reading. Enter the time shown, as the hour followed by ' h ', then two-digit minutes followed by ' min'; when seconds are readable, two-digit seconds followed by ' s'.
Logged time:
7 h 20 min
